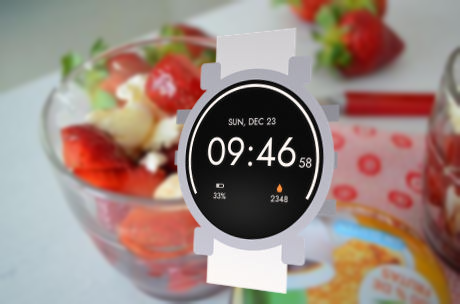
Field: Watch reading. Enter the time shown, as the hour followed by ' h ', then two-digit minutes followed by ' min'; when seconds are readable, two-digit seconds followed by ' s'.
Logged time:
9 h 46 min 58 s
